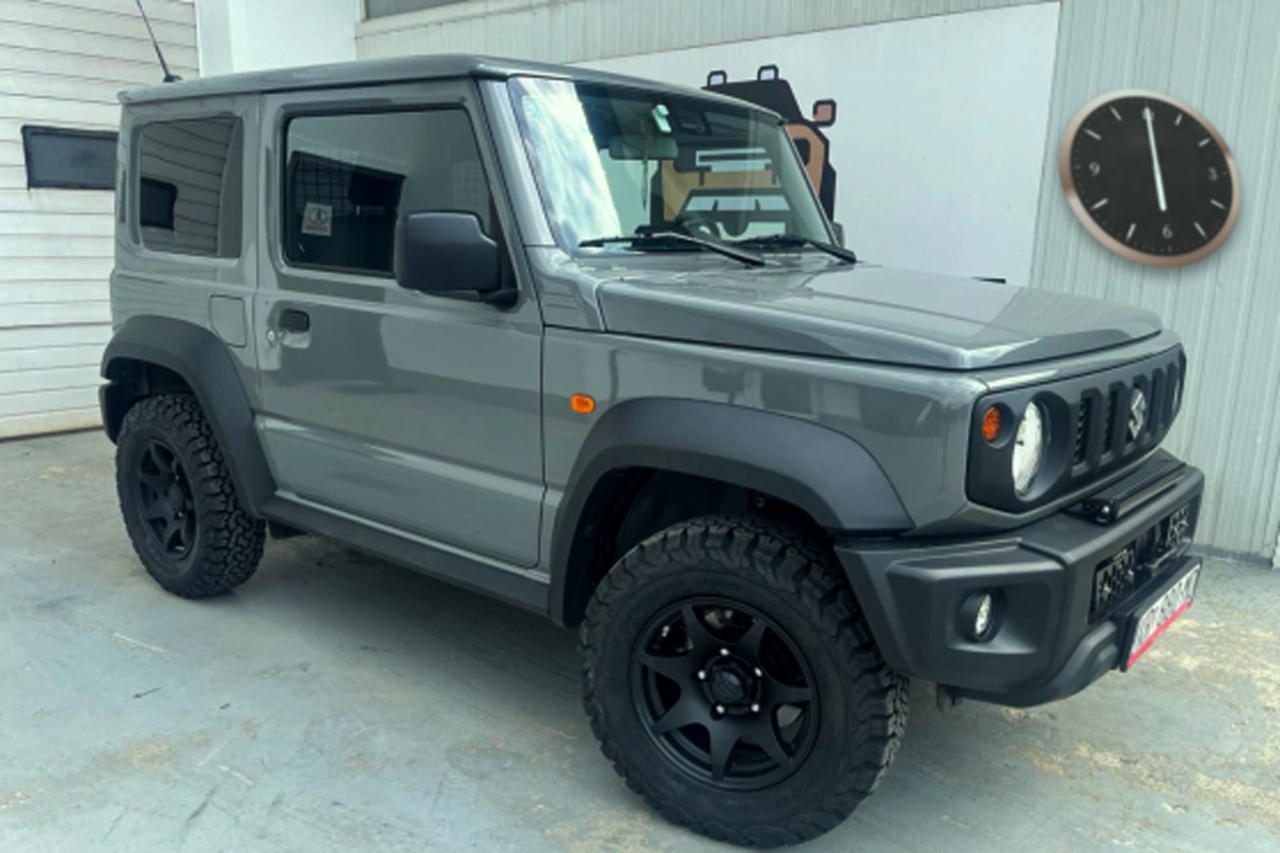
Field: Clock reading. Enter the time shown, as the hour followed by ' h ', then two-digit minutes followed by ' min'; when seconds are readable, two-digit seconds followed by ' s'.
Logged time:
6 h 00 min
